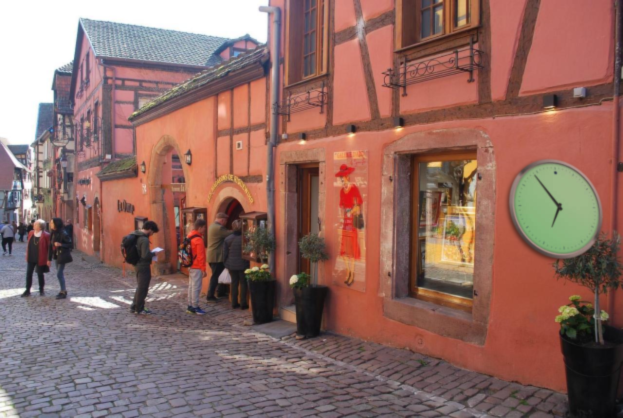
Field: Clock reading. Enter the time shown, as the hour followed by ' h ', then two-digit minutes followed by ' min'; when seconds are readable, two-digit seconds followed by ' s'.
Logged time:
6 h 54 min
